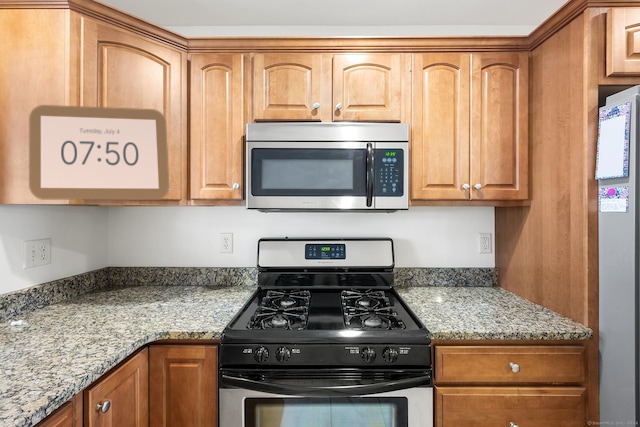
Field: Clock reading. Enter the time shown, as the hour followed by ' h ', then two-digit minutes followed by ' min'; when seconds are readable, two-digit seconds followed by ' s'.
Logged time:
7 h 50 min
